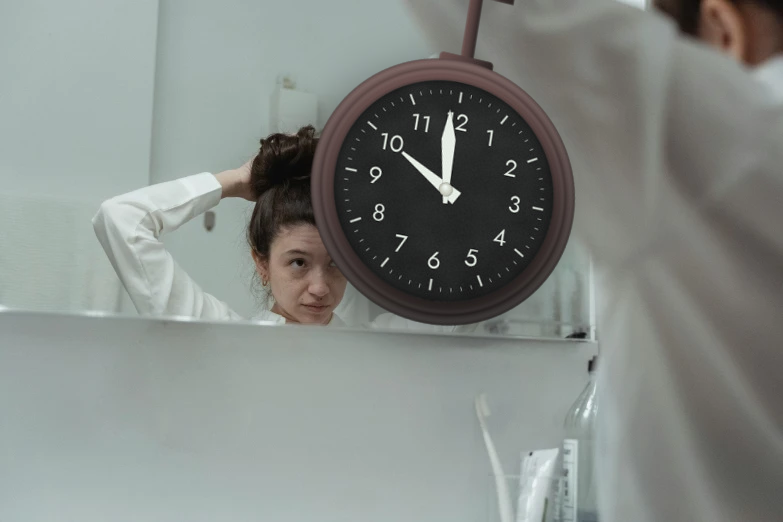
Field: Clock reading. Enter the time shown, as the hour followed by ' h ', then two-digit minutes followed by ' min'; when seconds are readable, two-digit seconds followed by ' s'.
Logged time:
9 h 59 min
